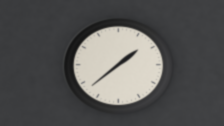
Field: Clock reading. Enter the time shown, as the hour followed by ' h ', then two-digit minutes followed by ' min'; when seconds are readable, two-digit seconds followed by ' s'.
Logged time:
1 h 38 min
